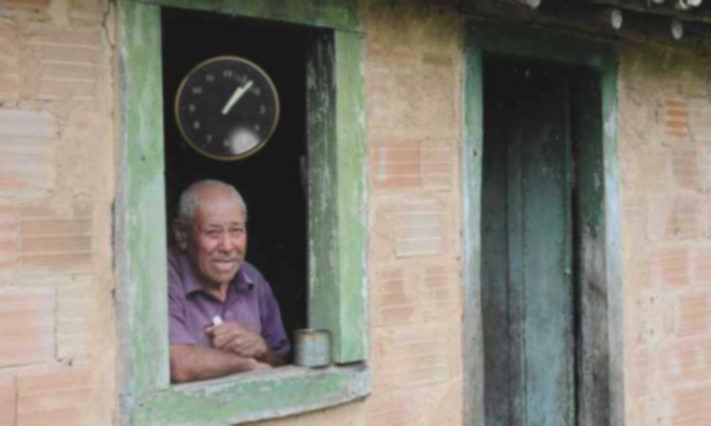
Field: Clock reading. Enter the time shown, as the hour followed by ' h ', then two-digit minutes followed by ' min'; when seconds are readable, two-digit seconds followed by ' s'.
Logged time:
1 h 07 min
